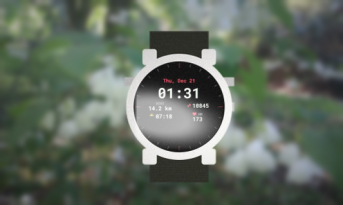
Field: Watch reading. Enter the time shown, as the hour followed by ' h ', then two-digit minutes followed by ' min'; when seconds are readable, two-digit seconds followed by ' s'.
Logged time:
1 h 31 min
